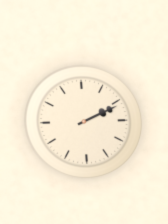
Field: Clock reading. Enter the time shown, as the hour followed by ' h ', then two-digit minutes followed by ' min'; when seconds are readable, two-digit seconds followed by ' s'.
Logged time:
2 h 11 min
